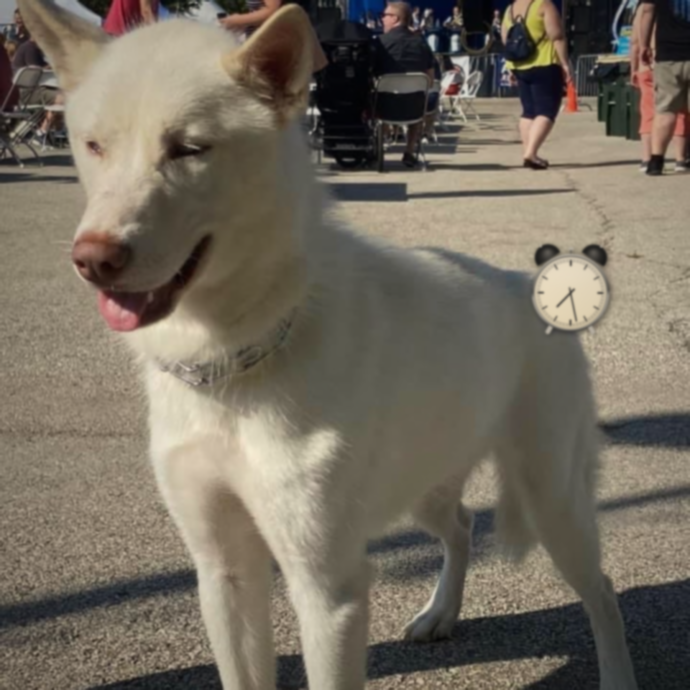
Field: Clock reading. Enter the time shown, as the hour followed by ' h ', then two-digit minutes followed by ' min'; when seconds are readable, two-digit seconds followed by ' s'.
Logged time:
7 h 28 min
